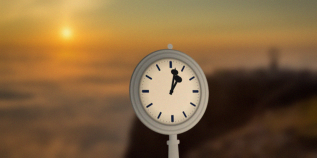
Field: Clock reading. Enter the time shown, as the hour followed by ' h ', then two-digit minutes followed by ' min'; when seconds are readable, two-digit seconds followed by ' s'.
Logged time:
1 h 02 min
